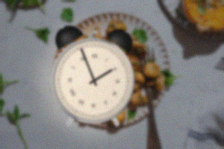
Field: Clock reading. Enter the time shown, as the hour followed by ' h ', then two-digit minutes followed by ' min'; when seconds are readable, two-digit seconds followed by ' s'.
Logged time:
1 h 56 min
